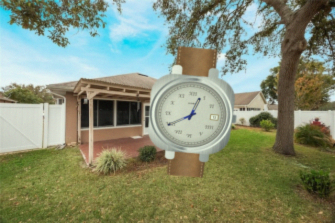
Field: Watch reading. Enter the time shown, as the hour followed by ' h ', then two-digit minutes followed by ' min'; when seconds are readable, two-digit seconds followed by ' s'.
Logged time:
12 h 40 min
